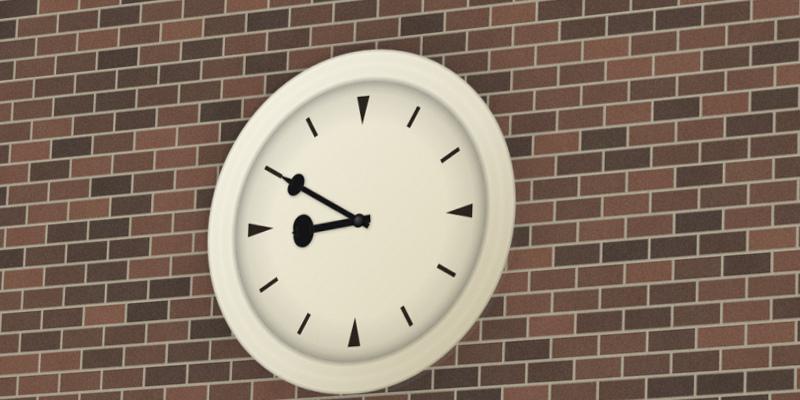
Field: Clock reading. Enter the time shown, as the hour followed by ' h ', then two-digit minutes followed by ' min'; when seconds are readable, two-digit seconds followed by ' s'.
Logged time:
8 h 50 min
